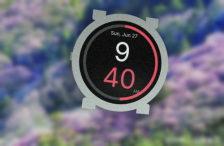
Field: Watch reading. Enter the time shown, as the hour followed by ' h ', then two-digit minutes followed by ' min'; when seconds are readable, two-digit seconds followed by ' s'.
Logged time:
9 h 40 min
